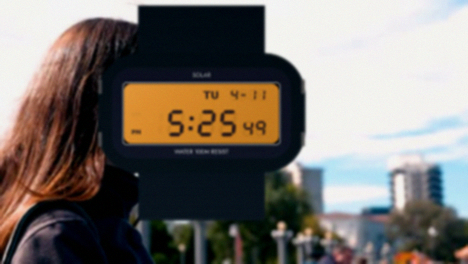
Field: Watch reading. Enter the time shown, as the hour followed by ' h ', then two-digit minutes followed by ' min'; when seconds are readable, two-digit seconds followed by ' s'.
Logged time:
5 h 25 min 49 s
